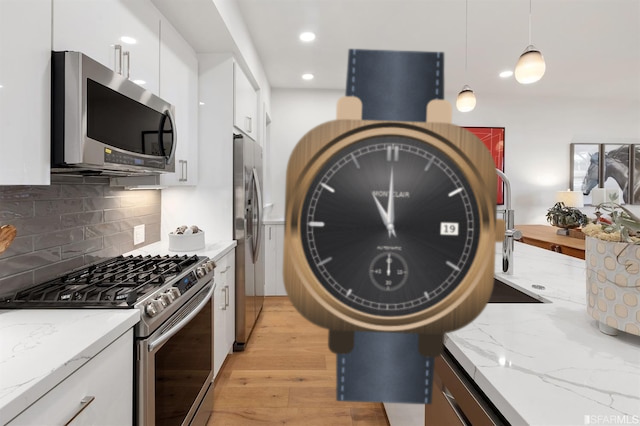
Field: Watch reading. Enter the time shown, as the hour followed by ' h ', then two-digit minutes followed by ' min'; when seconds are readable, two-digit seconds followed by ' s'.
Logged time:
11 h 00 min
